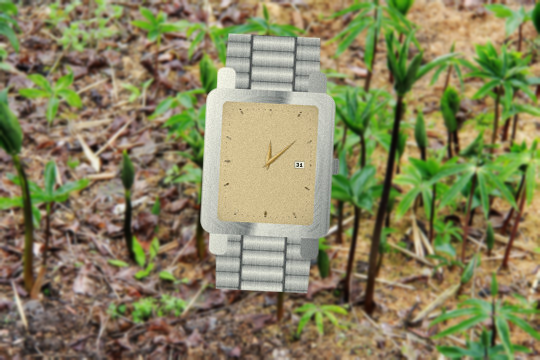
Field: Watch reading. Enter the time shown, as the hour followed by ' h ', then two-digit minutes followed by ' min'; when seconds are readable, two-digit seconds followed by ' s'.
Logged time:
12 h 08 min
